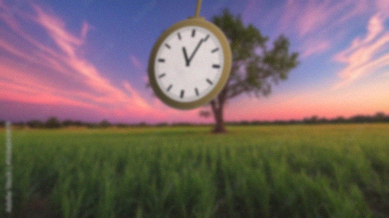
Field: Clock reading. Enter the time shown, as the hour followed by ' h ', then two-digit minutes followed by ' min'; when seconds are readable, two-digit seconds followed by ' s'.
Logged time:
11 h 04 min
